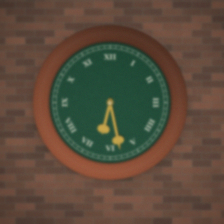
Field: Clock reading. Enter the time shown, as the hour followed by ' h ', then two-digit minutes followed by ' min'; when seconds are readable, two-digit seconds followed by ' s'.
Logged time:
6 h 28 min
